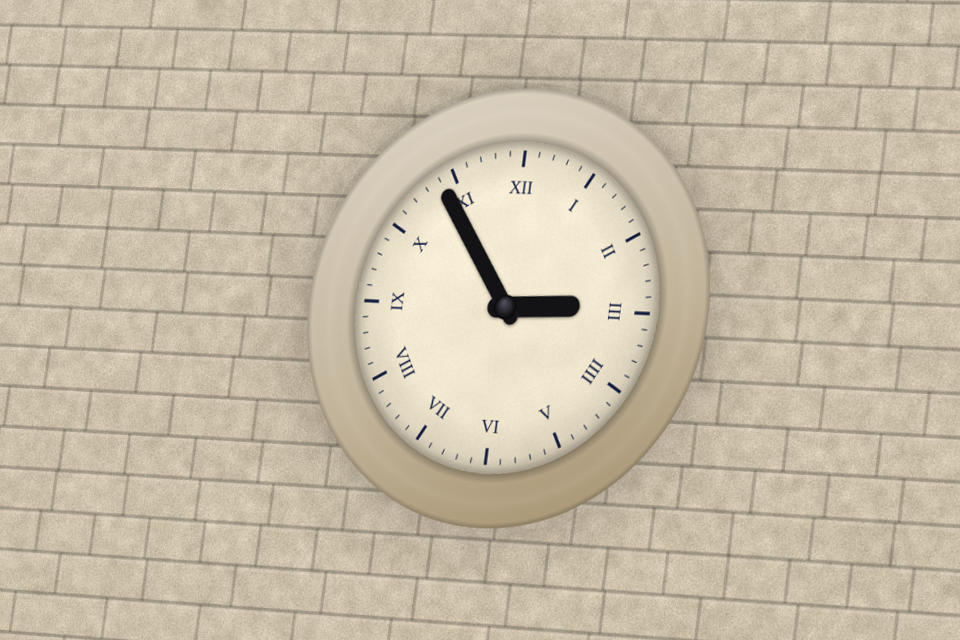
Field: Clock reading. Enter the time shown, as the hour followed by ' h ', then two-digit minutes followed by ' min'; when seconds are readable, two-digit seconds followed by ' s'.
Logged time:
2 h 54 min
